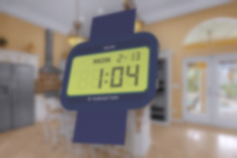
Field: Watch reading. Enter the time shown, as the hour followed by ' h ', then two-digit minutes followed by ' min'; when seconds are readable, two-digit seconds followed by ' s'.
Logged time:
1 h 04 min
